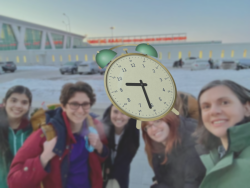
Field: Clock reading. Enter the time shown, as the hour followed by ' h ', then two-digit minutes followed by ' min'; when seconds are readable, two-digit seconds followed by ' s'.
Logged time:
9 h 31 min
